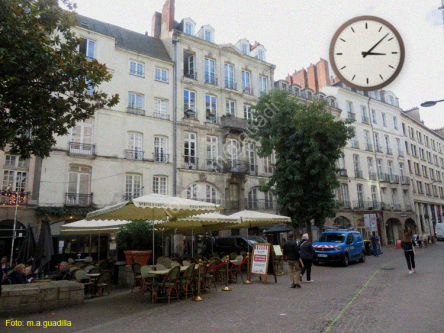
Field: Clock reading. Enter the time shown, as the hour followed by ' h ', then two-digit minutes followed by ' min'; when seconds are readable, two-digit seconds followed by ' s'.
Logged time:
3 h 08 min
